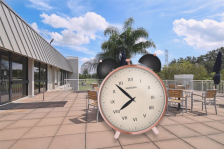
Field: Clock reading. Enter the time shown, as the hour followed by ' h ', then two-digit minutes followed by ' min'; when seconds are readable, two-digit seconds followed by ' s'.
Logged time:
7 h 53 min
